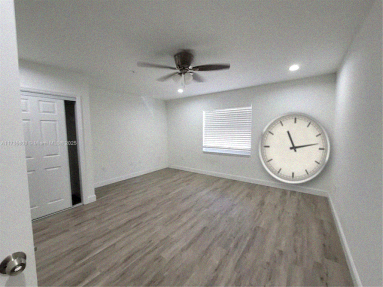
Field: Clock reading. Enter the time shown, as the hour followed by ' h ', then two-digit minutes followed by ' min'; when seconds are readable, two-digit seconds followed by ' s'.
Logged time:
11 h 13 min
